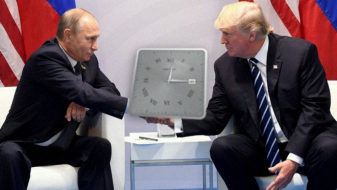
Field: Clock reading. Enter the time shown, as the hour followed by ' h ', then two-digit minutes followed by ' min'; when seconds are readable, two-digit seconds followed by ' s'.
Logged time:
12 h 15 min
